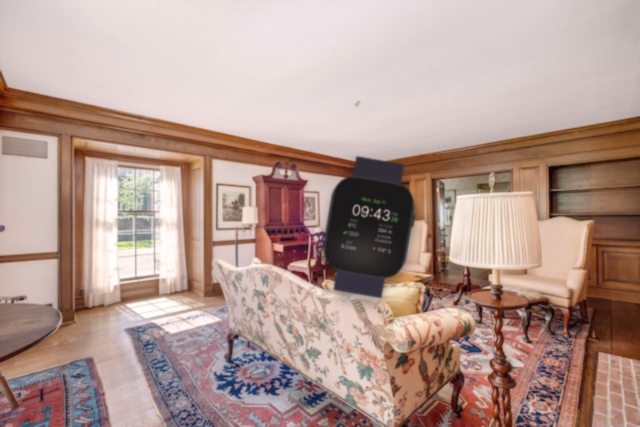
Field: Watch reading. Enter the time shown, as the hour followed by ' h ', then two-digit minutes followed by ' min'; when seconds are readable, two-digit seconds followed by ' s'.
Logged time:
9 h 43 min
